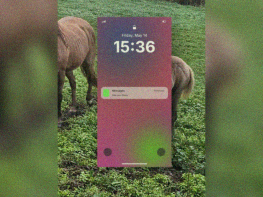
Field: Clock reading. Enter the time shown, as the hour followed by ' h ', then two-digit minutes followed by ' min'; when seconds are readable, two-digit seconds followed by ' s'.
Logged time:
15 h 36 min
